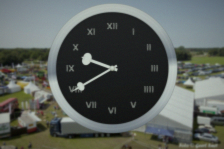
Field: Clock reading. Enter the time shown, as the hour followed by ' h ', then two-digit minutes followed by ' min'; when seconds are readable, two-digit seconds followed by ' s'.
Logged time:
9 h 40 min
